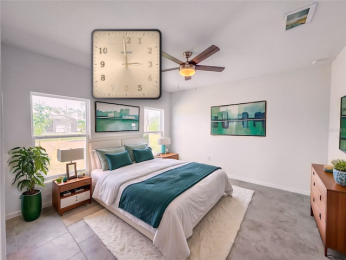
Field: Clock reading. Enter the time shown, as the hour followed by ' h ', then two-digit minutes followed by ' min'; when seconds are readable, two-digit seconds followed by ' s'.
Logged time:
2 h 59 min
